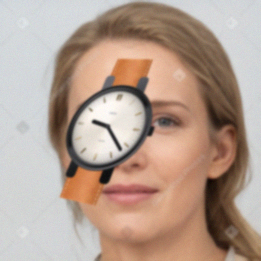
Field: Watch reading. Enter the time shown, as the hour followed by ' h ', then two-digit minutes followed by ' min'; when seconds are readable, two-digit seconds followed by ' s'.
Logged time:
9 h 22 min
